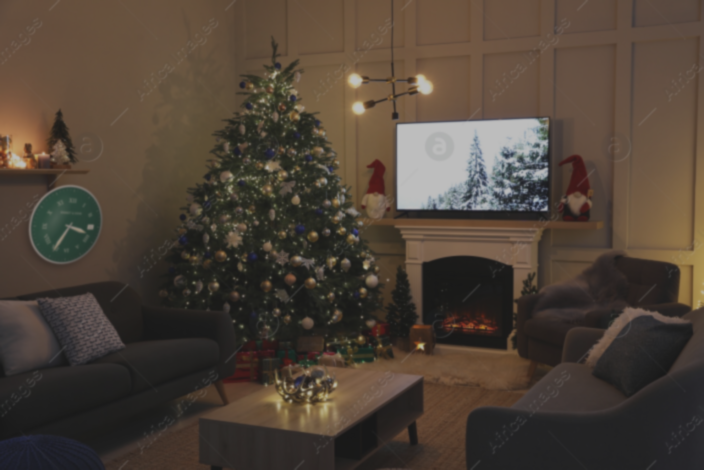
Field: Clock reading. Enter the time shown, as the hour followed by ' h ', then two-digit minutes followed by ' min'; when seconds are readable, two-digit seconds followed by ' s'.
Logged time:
3 h 35 min
